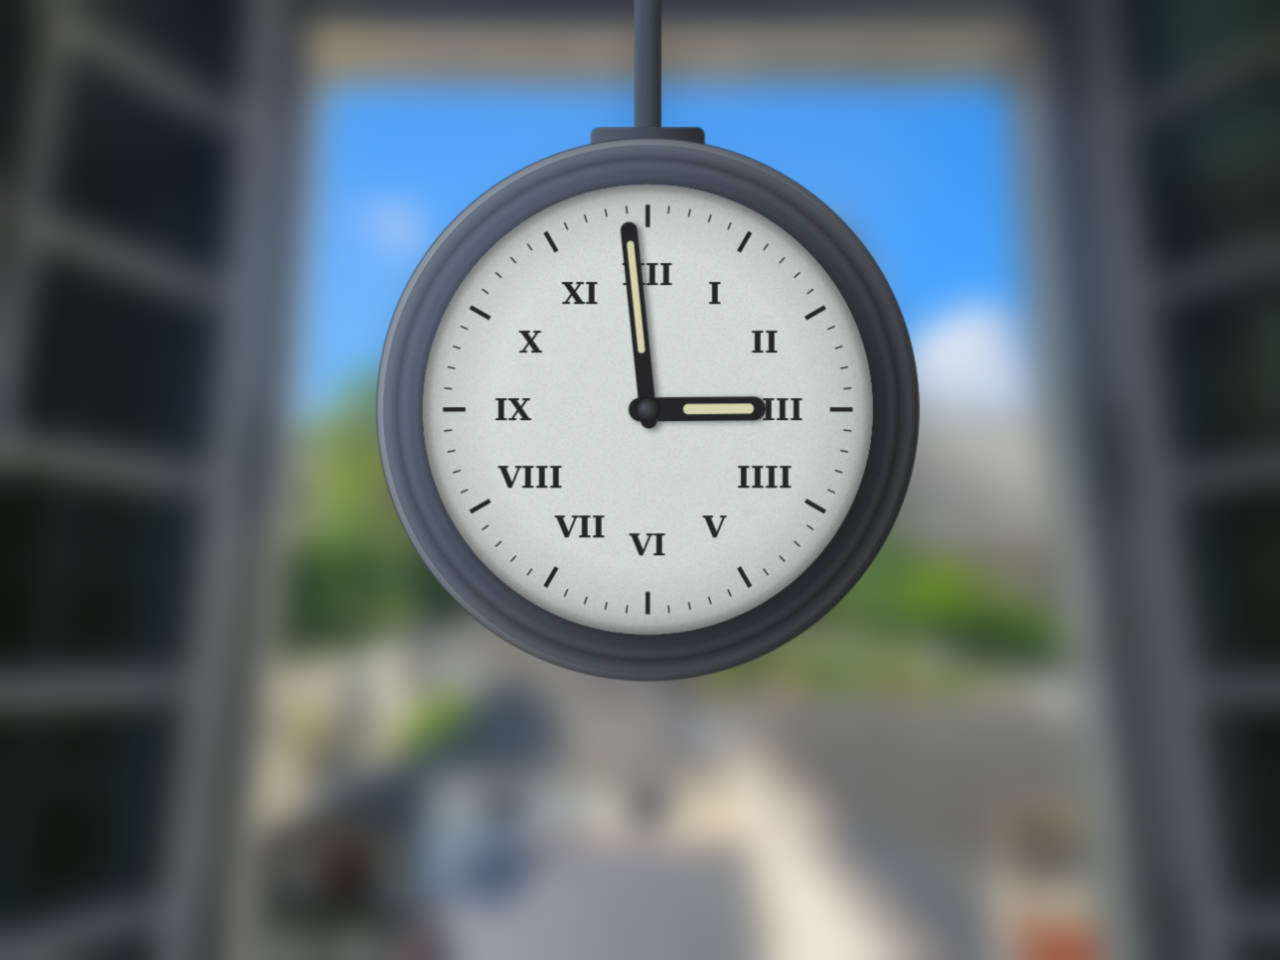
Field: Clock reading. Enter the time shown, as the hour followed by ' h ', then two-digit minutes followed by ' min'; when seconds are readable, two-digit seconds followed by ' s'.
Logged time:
2 h 59 min
